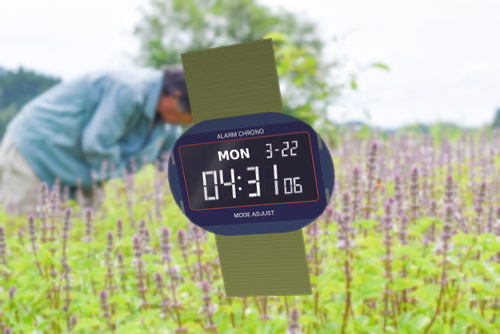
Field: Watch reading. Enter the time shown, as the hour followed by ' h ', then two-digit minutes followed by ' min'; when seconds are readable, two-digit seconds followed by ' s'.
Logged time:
4 h 31 min 06 s
